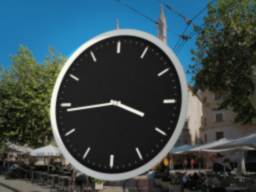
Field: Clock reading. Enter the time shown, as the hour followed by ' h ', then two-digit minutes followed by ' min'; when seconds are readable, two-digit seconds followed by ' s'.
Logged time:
3 h 44 min
